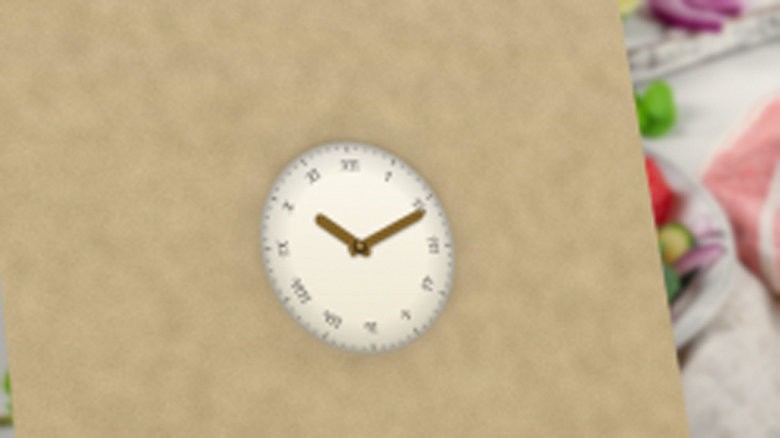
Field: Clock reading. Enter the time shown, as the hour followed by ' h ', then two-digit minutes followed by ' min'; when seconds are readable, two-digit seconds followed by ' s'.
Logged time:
10 h 11 min
